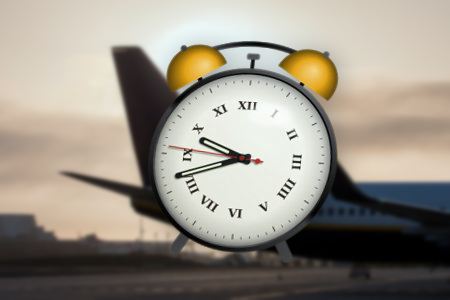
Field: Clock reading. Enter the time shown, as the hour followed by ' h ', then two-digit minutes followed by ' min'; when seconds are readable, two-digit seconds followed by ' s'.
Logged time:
9 h 41 min 46 s
